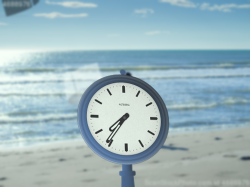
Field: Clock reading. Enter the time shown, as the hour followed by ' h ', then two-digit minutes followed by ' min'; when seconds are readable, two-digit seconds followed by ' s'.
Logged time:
7 h 36 min
